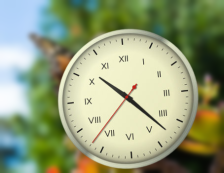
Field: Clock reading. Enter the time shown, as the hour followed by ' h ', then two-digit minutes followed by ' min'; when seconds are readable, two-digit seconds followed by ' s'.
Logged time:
10 h 22 min 37 s
